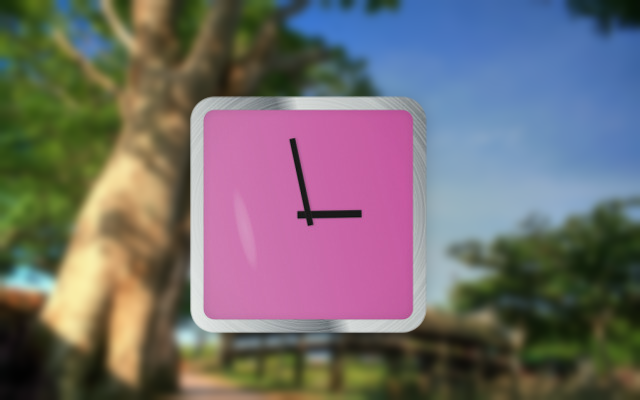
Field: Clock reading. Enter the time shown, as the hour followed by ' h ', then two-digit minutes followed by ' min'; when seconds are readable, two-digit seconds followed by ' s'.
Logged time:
2 h 58 min
